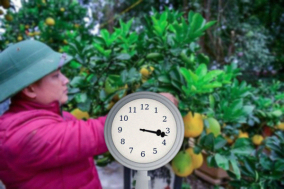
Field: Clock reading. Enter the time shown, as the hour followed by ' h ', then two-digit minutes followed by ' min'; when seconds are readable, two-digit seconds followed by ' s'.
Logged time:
3 h 17 min
